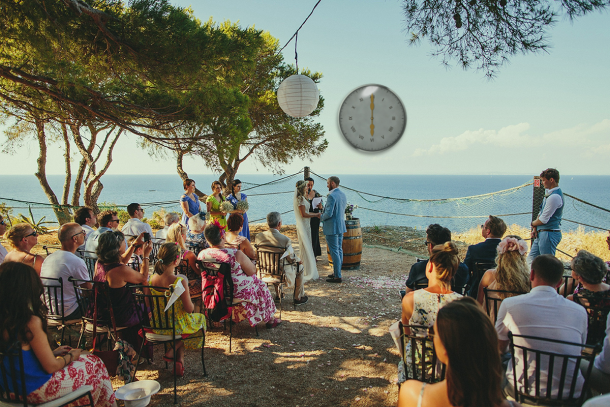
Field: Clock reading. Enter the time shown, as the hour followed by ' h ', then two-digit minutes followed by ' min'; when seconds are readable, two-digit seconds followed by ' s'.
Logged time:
6 h 00 min
